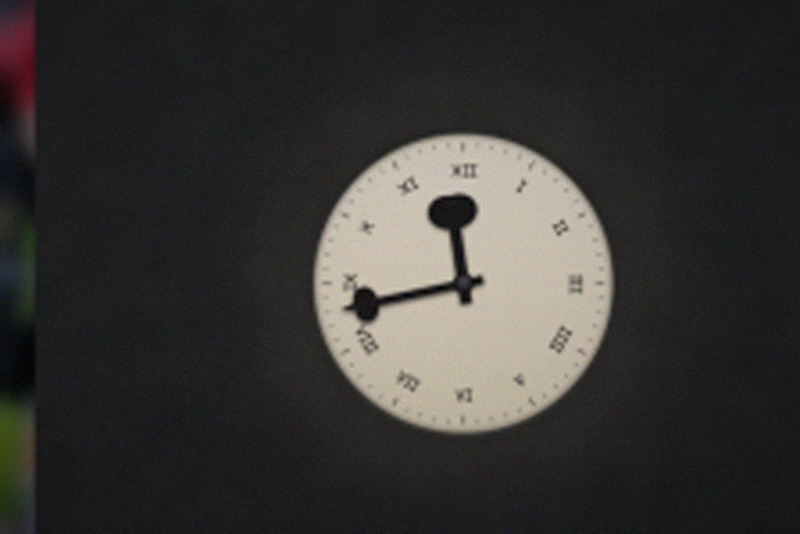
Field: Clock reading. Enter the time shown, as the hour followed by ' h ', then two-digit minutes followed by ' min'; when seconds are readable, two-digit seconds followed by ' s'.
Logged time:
11 h 43 min
